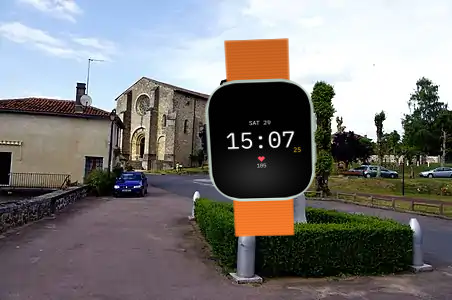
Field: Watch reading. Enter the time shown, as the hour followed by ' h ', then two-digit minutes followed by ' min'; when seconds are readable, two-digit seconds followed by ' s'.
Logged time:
15 h 07 min
